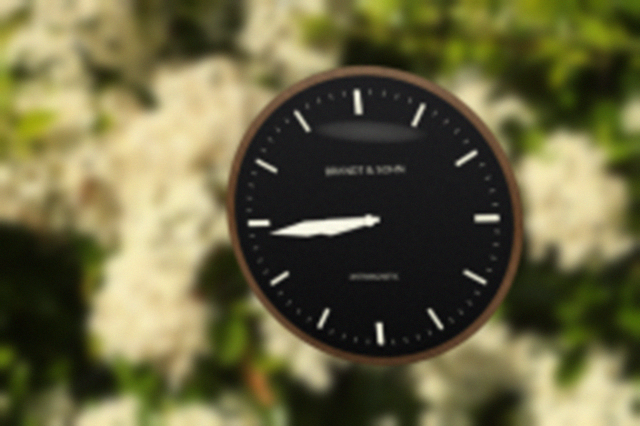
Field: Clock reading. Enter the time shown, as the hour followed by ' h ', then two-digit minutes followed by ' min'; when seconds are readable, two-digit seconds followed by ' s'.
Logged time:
8 h 44 min
